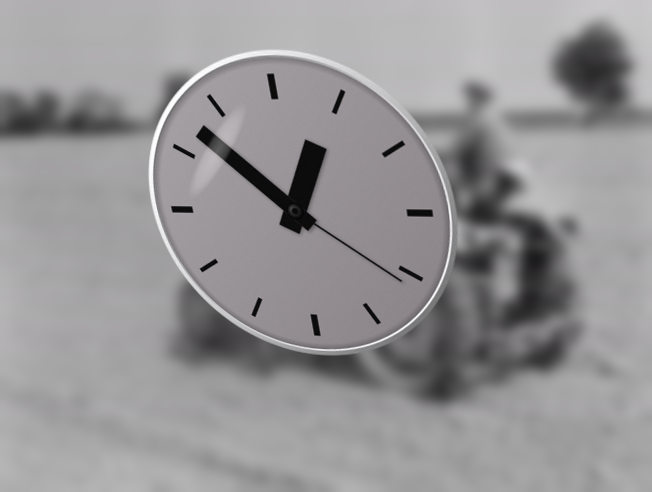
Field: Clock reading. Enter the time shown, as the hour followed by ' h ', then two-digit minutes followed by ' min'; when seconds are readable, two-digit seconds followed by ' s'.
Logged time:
12 h 52 min 21 s
